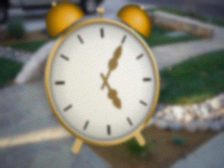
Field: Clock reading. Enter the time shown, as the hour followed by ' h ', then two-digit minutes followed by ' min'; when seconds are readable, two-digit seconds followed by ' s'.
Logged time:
5 h 05 min
